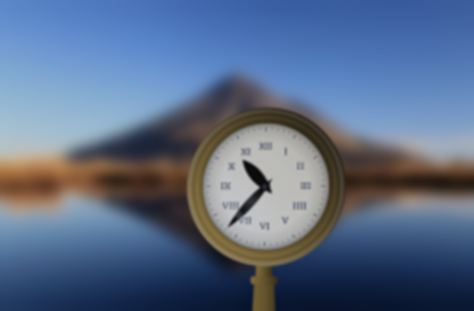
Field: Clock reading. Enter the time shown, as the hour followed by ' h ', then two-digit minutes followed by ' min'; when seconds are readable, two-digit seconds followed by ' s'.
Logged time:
10 h 37 min
